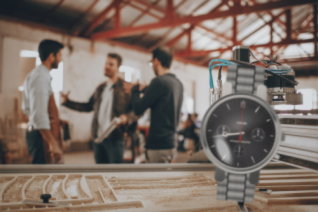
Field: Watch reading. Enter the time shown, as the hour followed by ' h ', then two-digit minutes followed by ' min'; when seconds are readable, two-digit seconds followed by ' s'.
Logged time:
8 h 43 min
